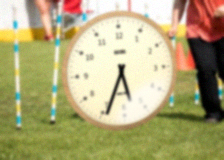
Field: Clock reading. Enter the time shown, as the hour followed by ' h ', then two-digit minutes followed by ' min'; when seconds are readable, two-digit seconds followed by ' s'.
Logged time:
5 h 34 min
